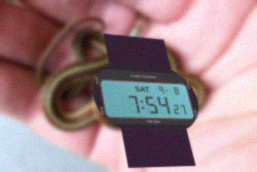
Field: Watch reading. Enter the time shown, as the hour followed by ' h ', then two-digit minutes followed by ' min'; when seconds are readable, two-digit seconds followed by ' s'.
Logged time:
7 h 54 min
